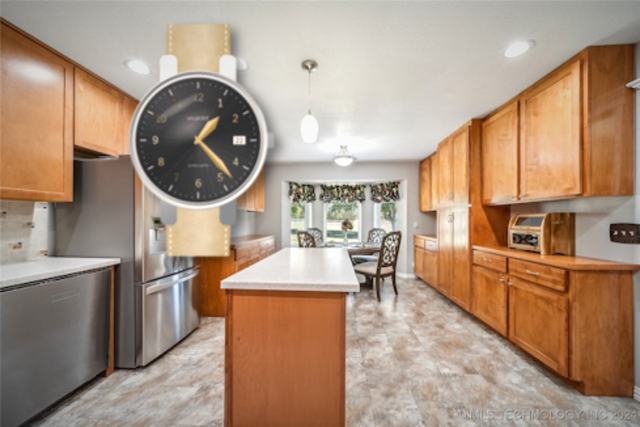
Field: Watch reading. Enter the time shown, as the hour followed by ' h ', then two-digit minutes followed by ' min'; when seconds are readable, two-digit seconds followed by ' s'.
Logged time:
1 h 23 min
